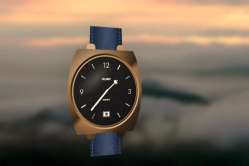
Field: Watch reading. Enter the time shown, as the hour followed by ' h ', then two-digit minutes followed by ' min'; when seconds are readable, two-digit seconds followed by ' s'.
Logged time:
1 h 37 min
